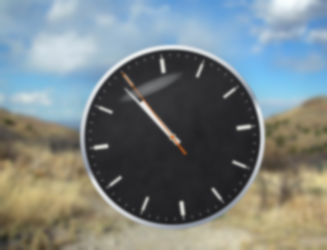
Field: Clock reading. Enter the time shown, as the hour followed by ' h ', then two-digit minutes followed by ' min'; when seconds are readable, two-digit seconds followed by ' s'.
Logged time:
10 h 53 min 55 s
